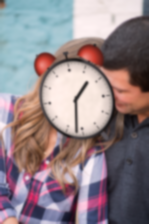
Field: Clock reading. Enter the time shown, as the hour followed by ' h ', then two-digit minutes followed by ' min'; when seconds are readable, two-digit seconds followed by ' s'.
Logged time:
1 h 32 min
